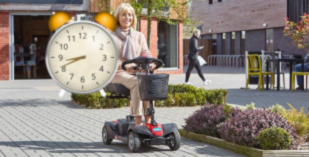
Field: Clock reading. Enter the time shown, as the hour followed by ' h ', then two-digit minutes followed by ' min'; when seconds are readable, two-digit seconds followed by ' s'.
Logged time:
8 h 41 min
